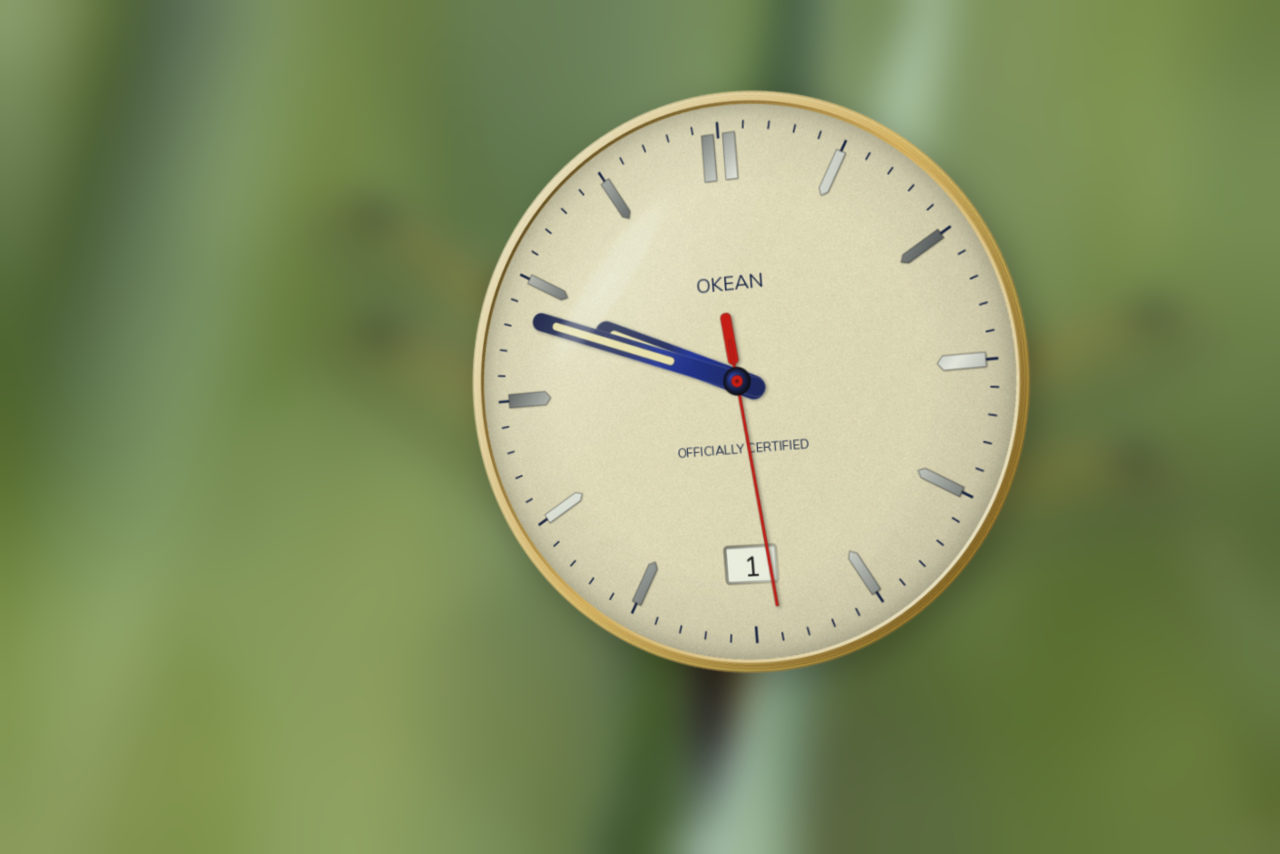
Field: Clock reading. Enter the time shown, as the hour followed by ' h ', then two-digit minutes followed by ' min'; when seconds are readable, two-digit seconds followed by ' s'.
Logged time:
9 h 48 min 29 s
